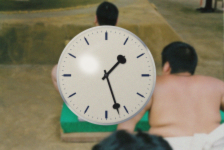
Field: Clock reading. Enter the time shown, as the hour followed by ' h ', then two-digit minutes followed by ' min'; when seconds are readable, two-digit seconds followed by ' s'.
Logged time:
1 h 27 min
